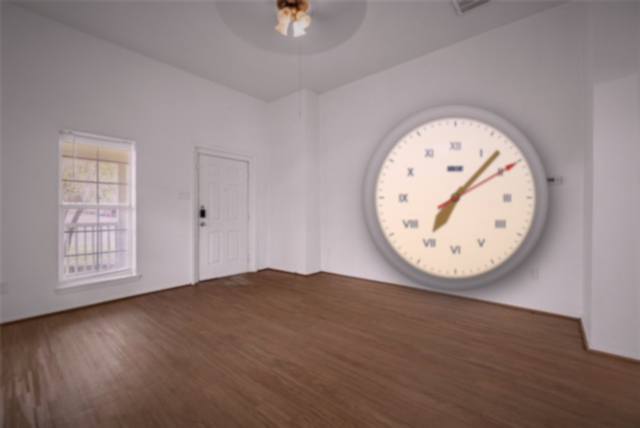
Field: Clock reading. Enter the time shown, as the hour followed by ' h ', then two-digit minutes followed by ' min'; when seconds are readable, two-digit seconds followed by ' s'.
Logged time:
7 h 07 min 10 s
